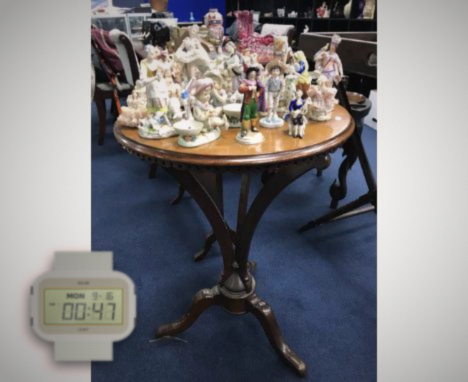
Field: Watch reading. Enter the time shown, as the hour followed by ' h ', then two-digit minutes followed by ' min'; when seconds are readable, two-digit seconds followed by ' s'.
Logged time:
0 h 47 min
